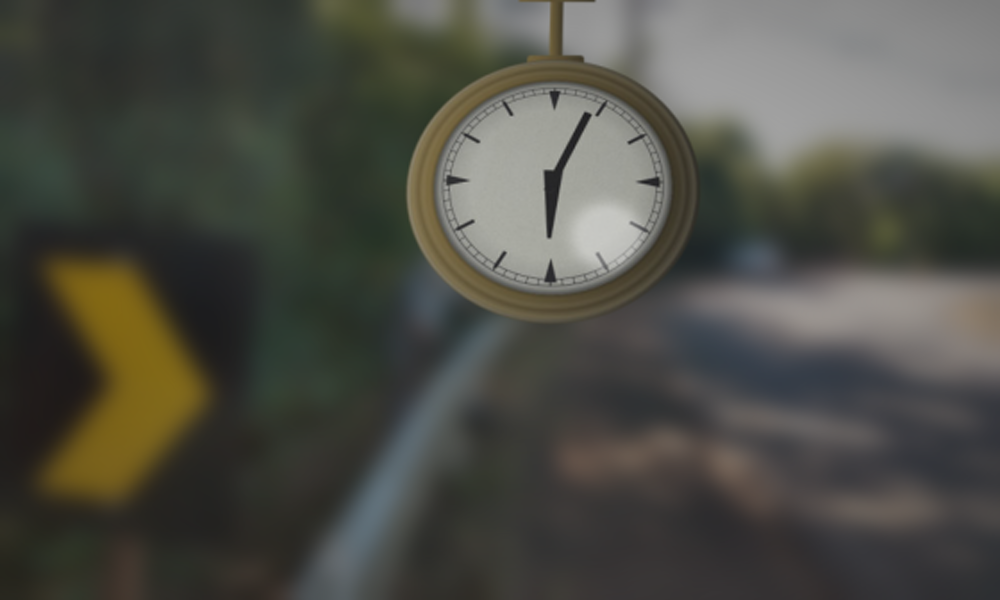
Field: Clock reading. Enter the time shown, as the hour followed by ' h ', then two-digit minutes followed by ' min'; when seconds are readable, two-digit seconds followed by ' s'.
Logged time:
6 h 04 min
